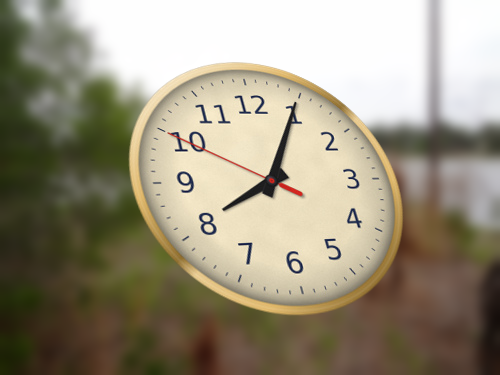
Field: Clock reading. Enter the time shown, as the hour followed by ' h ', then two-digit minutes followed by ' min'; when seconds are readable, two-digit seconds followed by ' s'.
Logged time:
8 h 04 min 50 s
